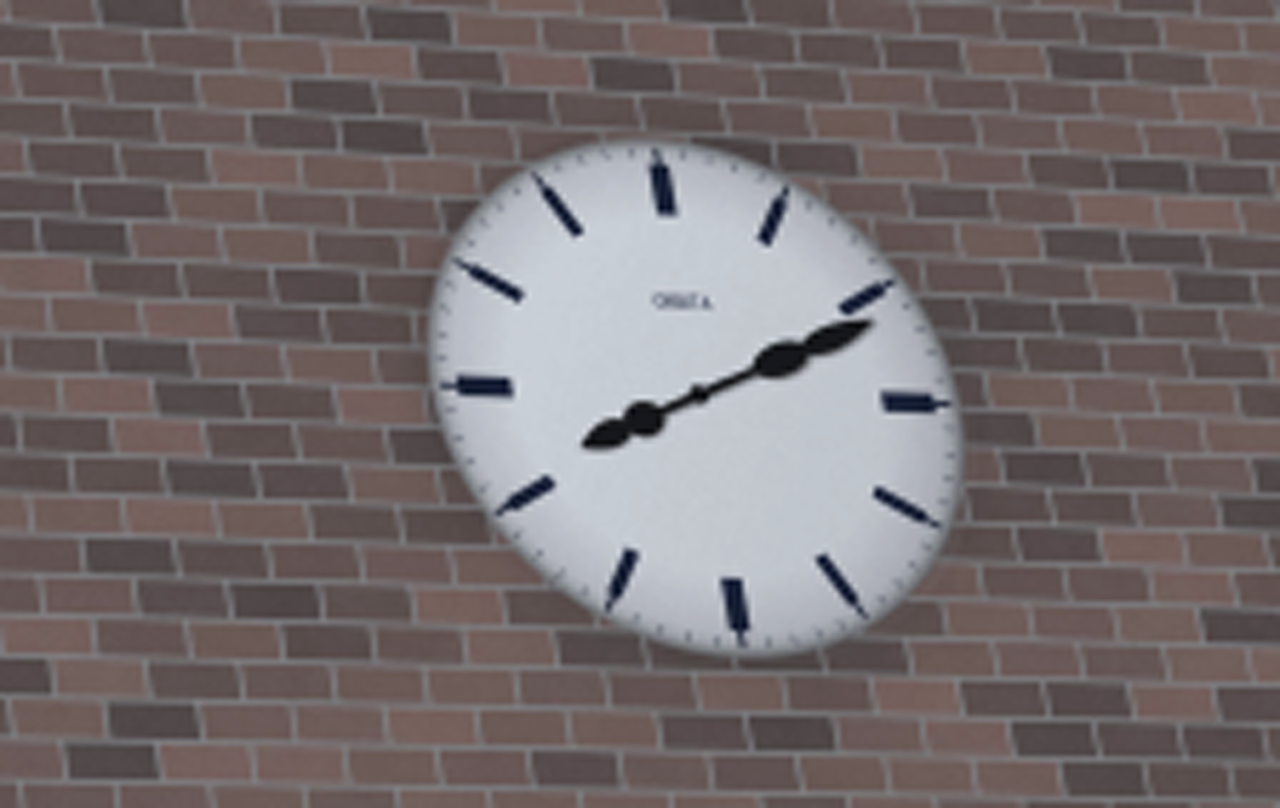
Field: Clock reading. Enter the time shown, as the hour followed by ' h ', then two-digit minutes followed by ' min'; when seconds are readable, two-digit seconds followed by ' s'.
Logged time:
8 h 11 min
